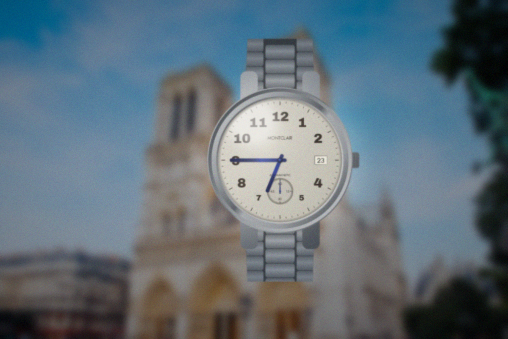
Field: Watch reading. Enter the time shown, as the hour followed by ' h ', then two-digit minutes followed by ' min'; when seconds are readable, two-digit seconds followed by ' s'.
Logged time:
6 h 45 min
